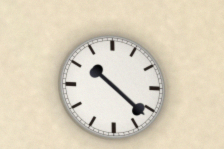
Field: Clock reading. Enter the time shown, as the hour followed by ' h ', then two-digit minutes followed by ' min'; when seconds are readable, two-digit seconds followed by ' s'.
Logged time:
10 h 22 min
